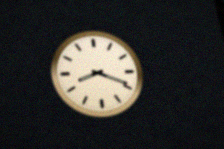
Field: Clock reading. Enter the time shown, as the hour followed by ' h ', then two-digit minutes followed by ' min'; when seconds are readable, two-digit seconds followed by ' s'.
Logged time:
8 h 19 min
